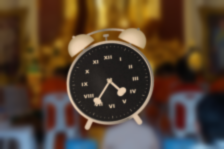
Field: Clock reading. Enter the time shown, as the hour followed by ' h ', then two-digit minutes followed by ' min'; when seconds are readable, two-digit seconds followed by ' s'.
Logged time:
4 h 36 min
